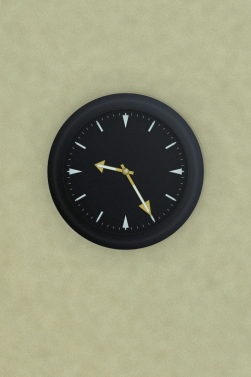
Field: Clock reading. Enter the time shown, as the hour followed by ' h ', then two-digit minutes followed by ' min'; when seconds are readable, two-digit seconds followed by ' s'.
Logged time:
9 h 25 min
